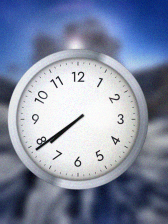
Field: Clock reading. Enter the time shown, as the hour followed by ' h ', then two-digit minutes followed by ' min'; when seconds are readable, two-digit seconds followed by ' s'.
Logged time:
7 h 39 min
